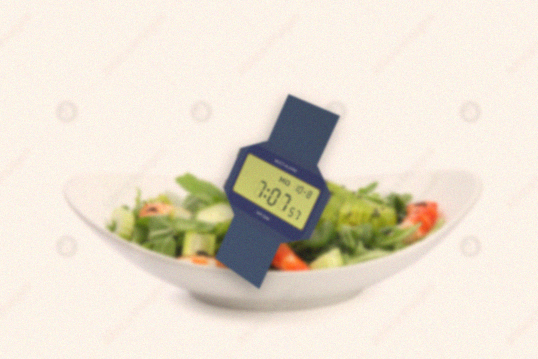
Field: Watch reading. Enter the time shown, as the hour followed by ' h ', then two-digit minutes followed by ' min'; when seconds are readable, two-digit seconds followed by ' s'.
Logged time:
7 h 07 min
